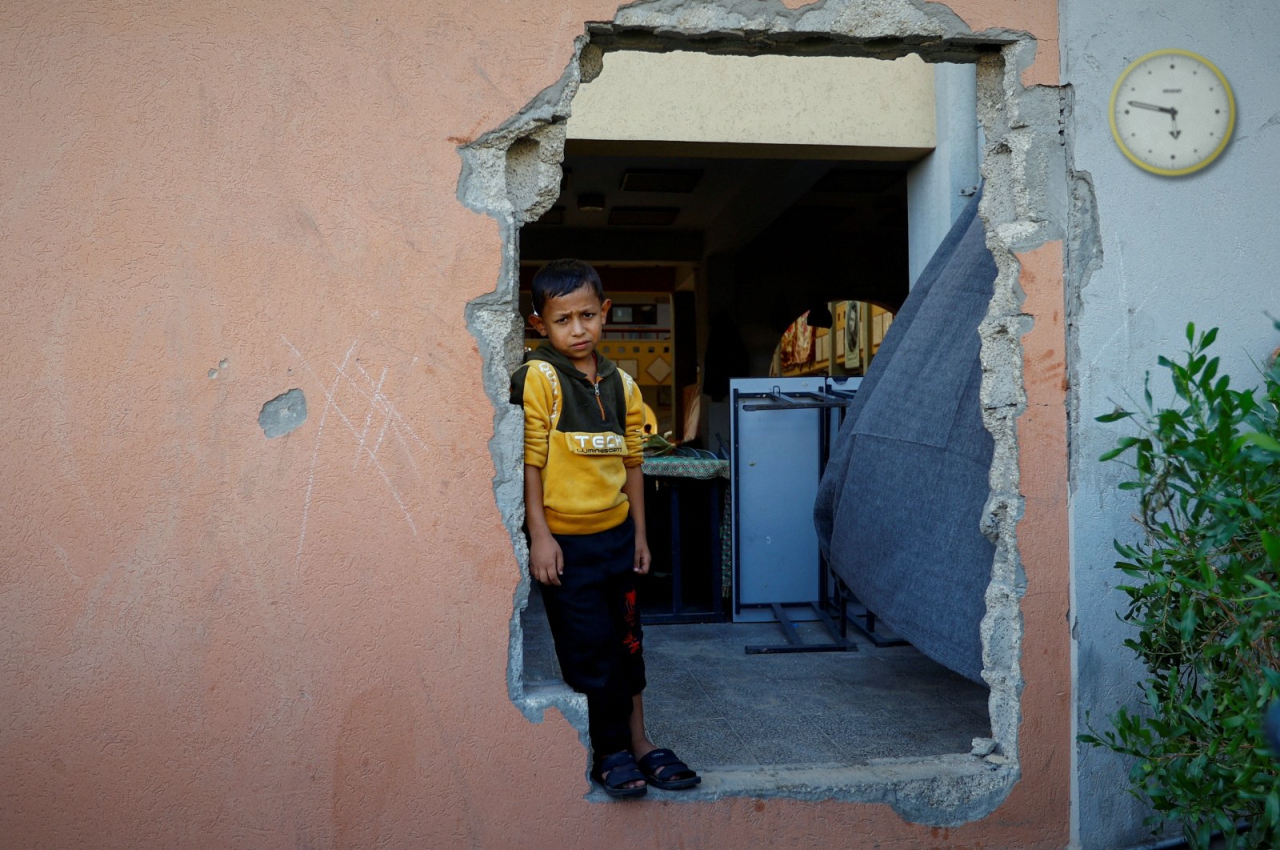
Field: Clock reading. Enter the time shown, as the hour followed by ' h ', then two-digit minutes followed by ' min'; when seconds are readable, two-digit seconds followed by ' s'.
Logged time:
5 h 47 min
